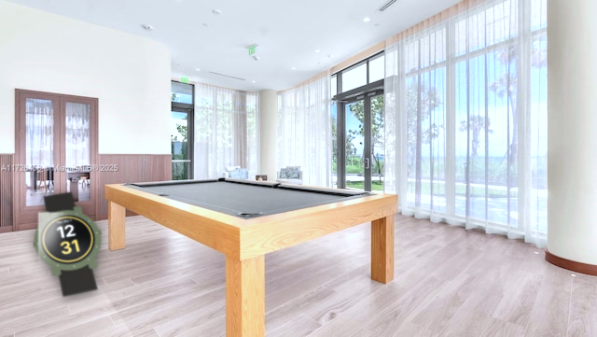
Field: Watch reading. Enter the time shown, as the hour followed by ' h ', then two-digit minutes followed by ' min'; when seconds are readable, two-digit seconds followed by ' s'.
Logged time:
12 h 31 min
